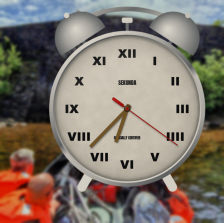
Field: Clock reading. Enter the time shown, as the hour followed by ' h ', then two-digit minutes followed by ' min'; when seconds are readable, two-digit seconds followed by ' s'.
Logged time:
6 h 37 min 21 s
